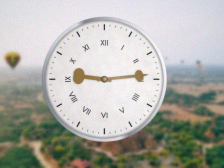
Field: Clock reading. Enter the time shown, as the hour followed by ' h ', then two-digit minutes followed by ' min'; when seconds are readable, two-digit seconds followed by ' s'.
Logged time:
9 h 14 min
